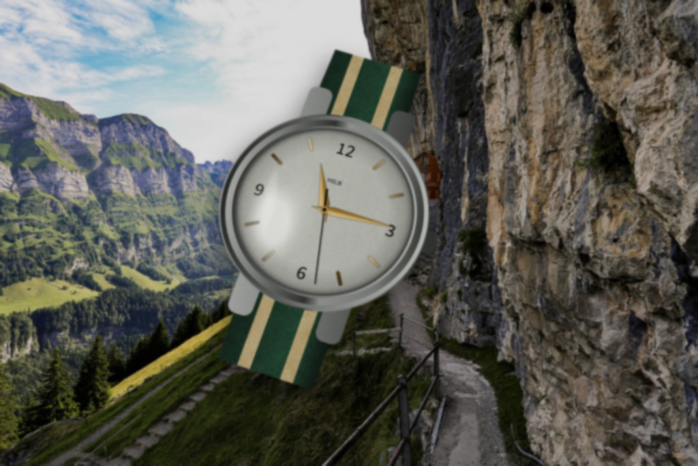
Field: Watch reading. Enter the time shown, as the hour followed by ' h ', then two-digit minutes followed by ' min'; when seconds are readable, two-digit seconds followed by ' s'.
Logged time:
11 h 14 min 28 s
